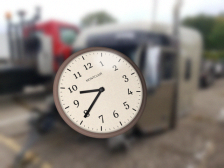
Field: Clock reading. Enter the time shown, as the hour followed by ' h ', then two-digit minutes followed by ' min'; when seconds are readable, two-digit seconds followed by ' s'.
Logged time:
9 h 40 min
